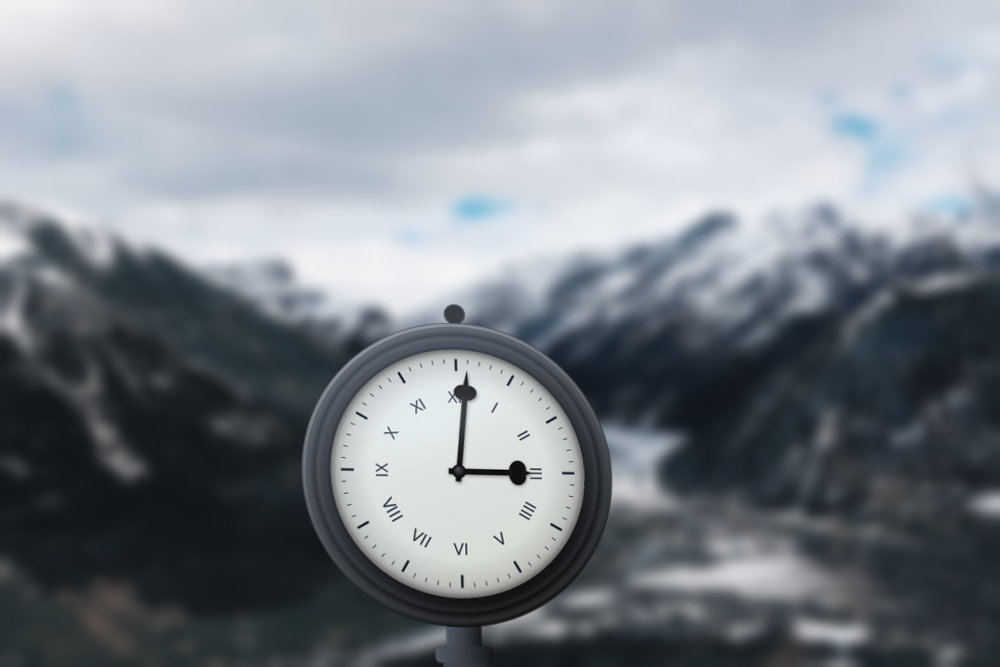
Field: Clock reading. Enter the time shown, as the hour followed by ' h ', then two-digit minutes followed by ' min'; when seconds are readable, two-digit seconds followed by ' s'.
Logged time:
3 h 01 min
